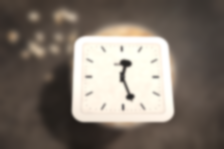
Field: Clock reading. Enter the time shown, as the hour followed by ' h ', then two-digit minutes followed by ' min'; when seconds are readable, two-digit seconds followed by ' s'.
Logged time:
12 h 27 min
